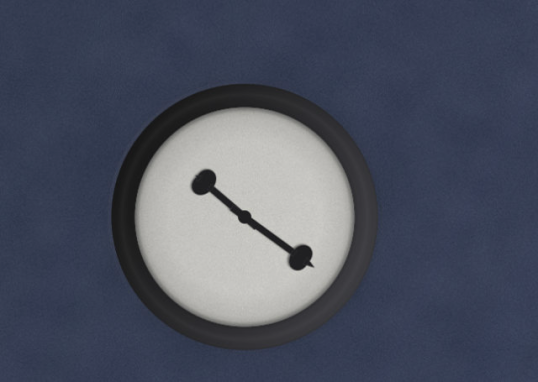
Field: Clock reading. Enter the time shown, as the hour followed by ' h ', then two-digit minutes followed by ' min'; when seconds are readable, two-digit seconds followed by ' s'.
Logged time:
10 h 21 min
